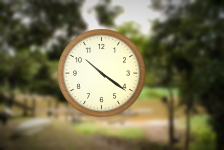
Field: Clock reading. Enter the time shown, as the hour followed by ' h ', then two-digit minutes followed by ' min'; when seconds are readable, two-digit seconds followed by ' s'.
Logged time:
10 h 21 min
